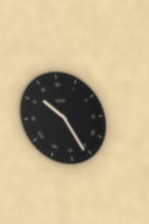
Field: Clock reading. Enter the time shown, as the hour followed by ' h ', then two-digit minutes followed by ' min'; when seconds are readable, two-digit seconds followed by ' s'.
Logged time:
10 h 26 min
